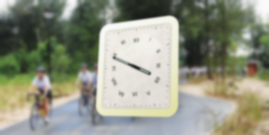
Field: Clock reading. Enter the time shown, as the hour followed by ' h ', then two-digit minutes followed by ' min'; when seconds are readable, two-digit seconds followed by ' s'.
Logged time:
3 h 49 min
